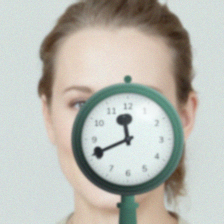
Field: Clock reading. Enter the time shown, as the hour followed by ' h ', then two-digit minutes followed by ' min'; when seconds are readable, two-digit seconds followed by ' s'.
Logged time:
11 h 41 min
